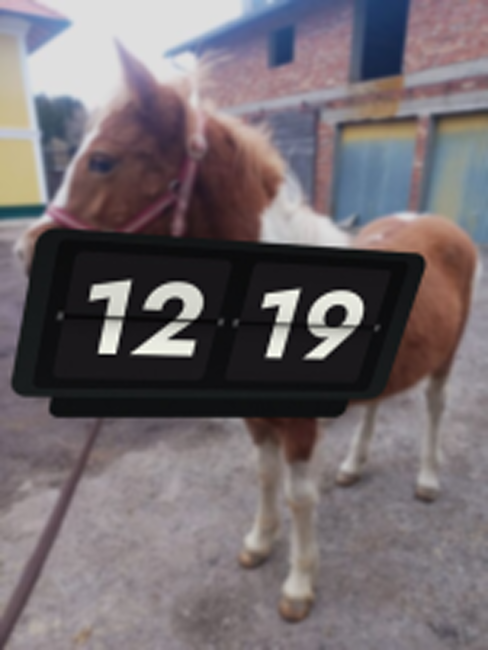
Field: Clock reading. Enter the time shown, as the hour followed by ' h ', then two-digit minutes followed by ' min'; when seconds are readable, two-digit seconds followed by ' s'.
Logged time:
12 h 19 min
